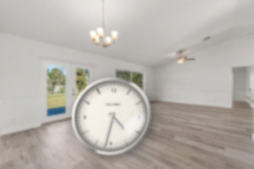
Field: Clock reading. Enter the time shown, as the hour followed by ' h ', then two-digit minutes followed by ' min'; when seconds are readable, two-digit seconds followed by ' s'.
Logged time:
4 h 32 min
